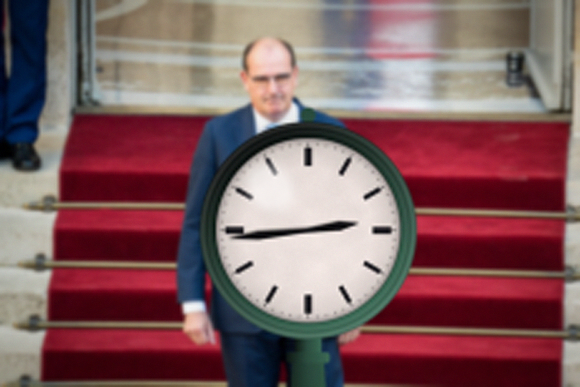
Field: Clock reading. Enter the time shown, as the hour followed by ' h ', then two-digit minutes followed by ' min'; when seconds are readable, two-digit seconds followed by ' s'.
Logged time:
2 h 44 min
